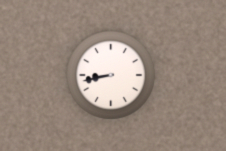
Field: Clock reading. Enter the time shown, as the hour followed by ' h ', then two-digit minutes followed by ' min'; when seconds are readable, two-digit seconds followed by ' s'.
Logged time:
8 h 43 min
